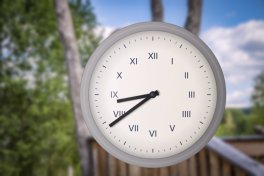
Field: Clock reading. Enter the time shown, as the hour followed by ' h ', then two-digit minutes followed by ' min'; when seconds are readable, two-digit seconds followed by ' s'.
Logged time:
8 h 39 min
